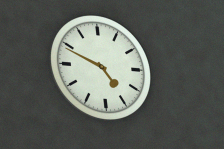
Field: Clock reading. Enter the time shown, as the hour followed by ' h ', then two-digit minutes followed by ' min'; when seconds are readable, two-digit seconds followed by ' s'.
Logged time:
4 h 49 min
